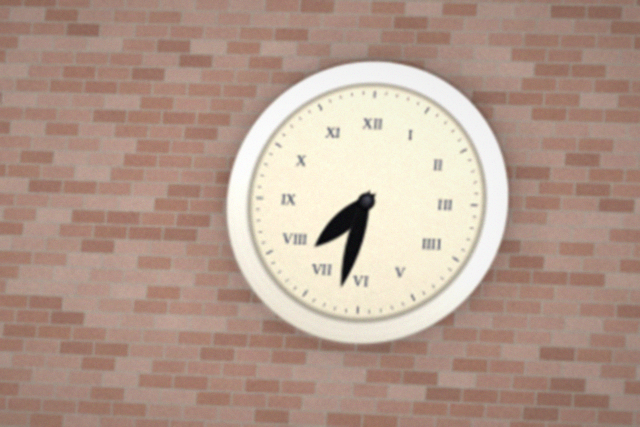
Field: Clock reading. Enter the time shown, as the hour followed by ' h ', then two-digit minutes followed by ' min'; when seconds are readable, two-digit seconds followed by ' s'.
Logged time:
7 h 32 min
